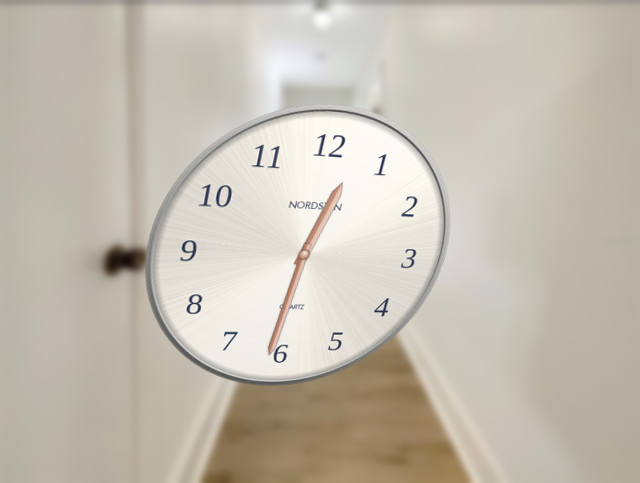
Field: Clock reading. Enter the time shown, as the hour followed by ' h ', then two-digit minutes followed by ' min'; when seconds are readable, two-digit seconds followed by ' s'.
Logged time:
12 h 31 min
